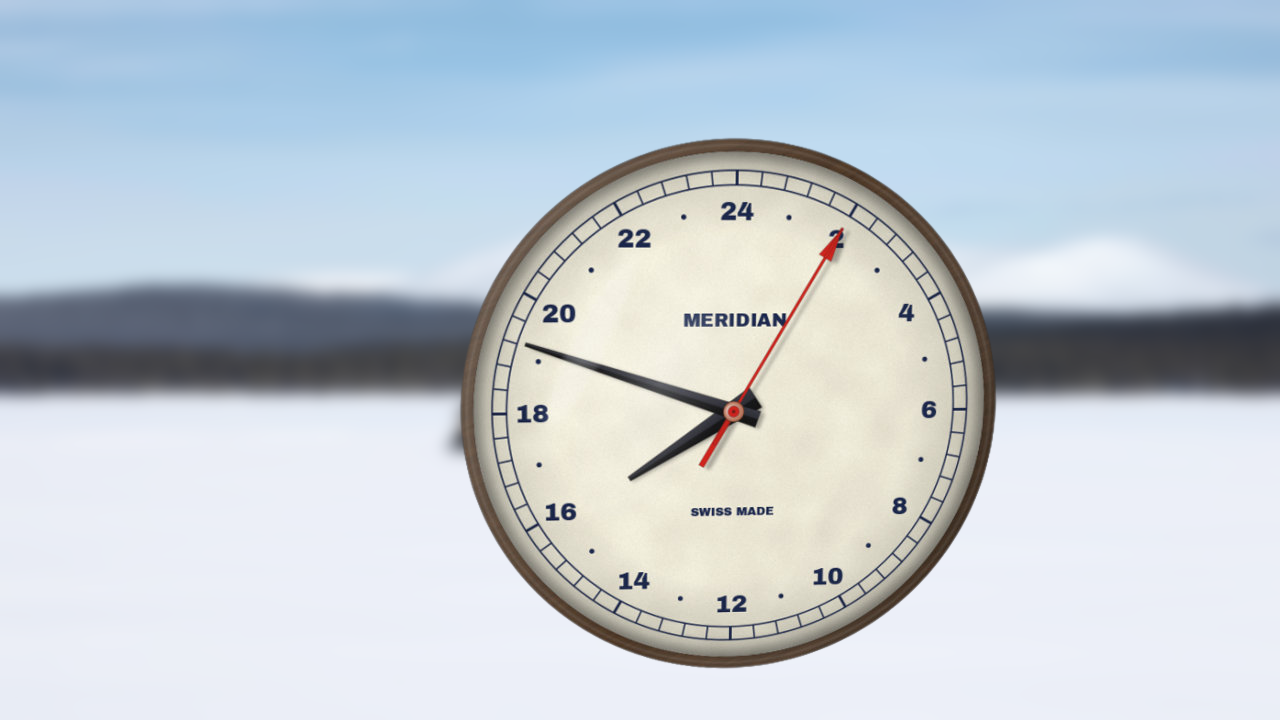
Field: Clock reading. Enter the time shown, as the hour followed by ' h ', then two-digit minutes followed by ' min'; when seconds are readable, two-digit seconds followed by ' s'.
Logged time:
15 h 48 min 05 s
